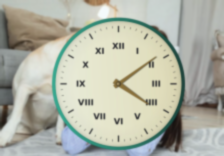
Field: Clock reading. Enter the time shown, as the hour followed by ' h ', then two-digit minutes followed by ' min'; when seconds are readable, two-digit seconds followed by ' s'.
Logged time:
4 h 09 min
